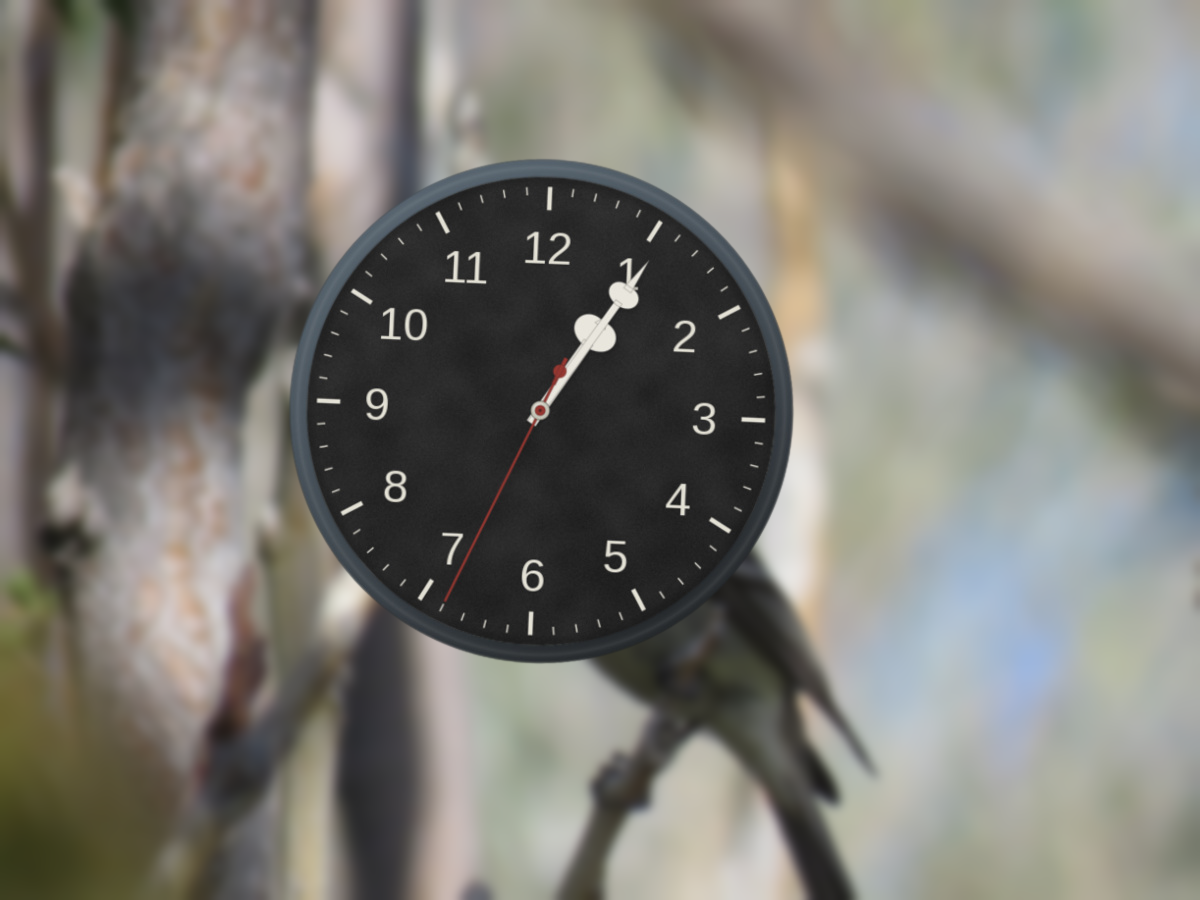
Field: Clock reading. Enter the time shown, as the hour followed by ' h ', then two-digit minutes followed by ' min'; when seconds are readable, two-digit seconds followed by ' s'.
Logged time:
1 h 05 min 34 s
